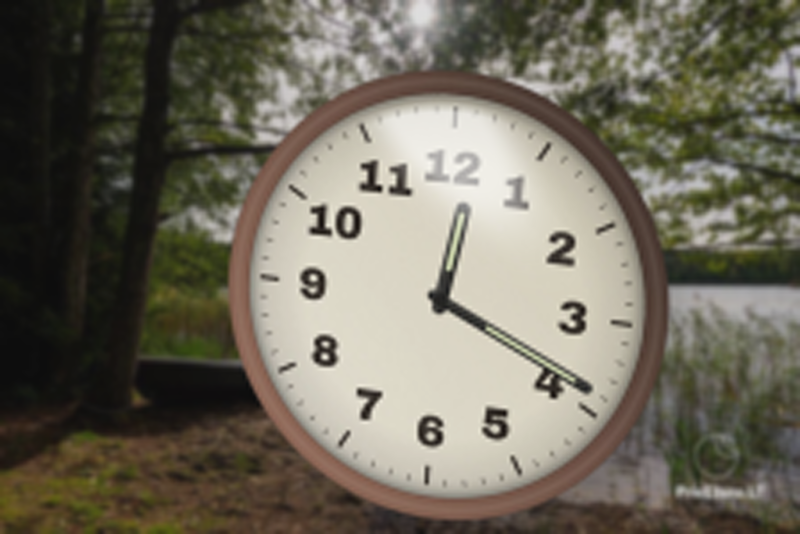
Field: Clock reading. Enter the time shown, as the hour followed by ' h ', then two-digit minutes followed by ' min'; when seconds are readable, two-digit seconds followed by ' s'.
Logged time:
12 h 19 min
